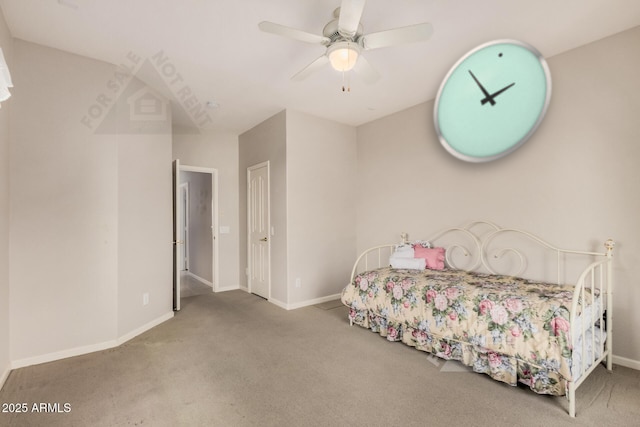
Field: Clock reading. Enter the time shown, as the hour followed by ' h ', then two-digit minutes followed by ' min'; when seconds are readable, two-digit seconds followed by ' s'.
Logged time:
1 h 52 min
